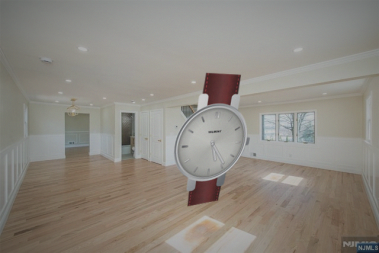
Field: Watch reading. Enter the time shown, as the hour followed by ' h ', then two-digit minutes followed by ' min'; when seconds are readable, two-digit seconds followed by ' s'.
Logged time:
5 h 24 min
